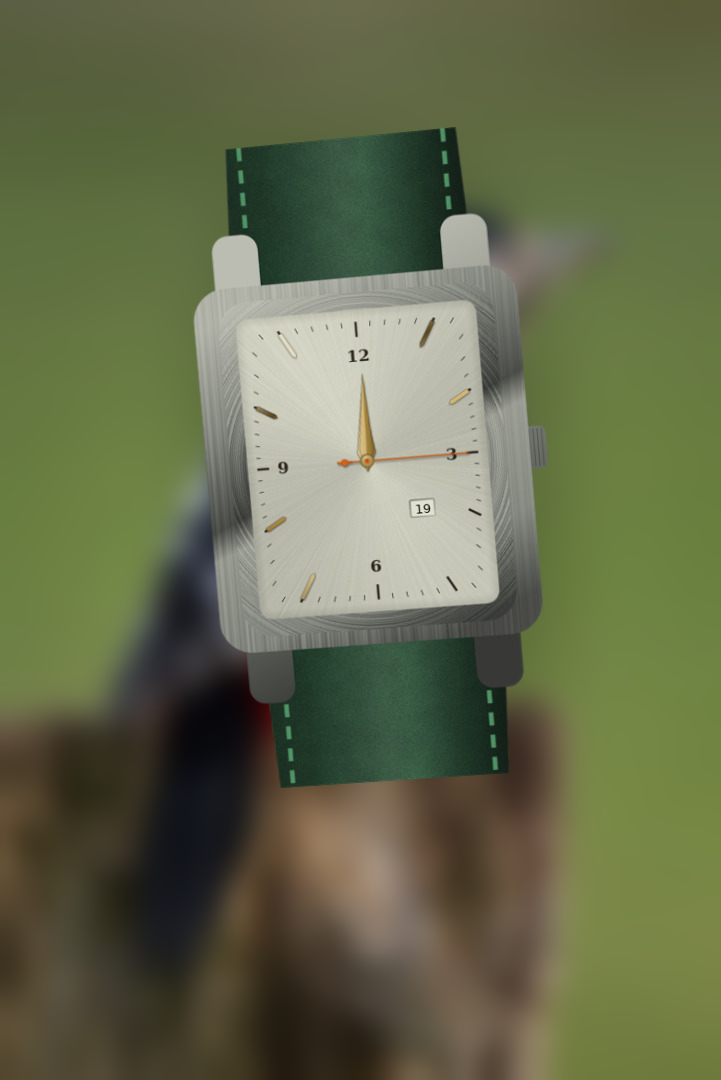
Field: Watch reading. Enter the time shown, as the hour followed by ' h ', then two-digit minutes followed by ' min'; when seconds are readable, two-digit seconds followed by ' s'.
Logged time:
12 h 00 min 15 s
